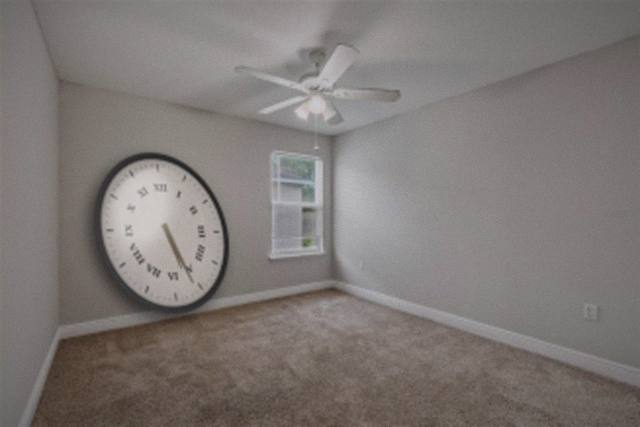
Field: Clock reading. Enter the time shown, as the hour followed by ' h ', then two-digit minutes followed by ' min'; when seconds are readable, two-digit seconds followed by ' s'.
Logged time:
5 h 26 min
